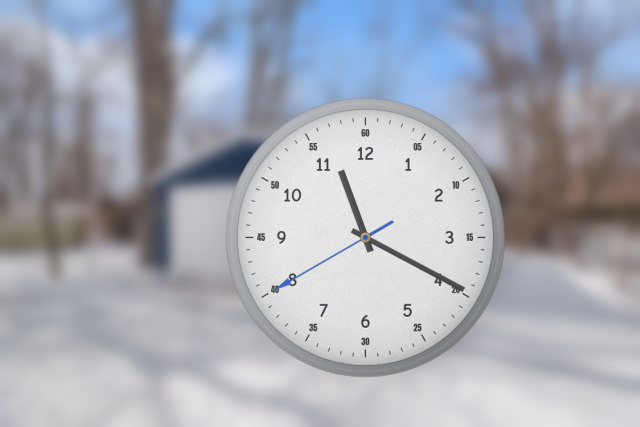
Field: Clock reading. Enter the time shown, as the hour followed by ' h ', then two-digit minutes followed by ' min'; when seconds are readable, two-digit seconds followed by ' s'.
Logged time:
11 h 19 min 40 s
